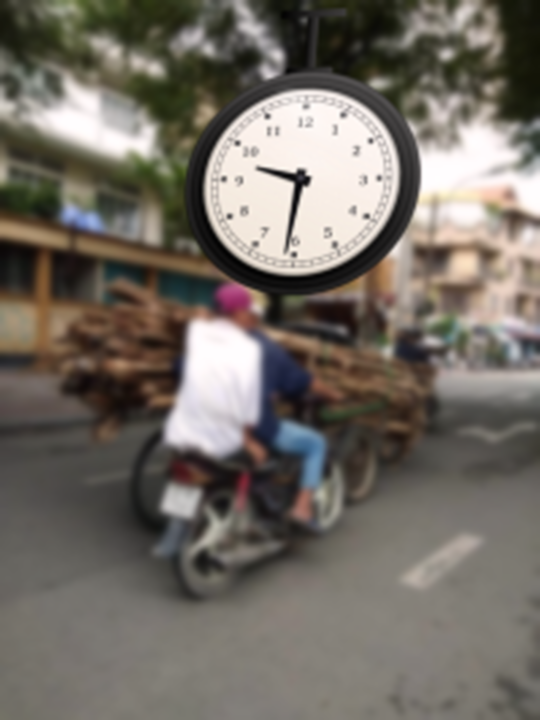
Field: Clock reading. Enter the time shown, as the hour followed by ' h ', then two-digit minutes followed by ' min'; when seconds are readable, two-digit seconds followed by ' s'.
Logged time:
9 h 31 min
